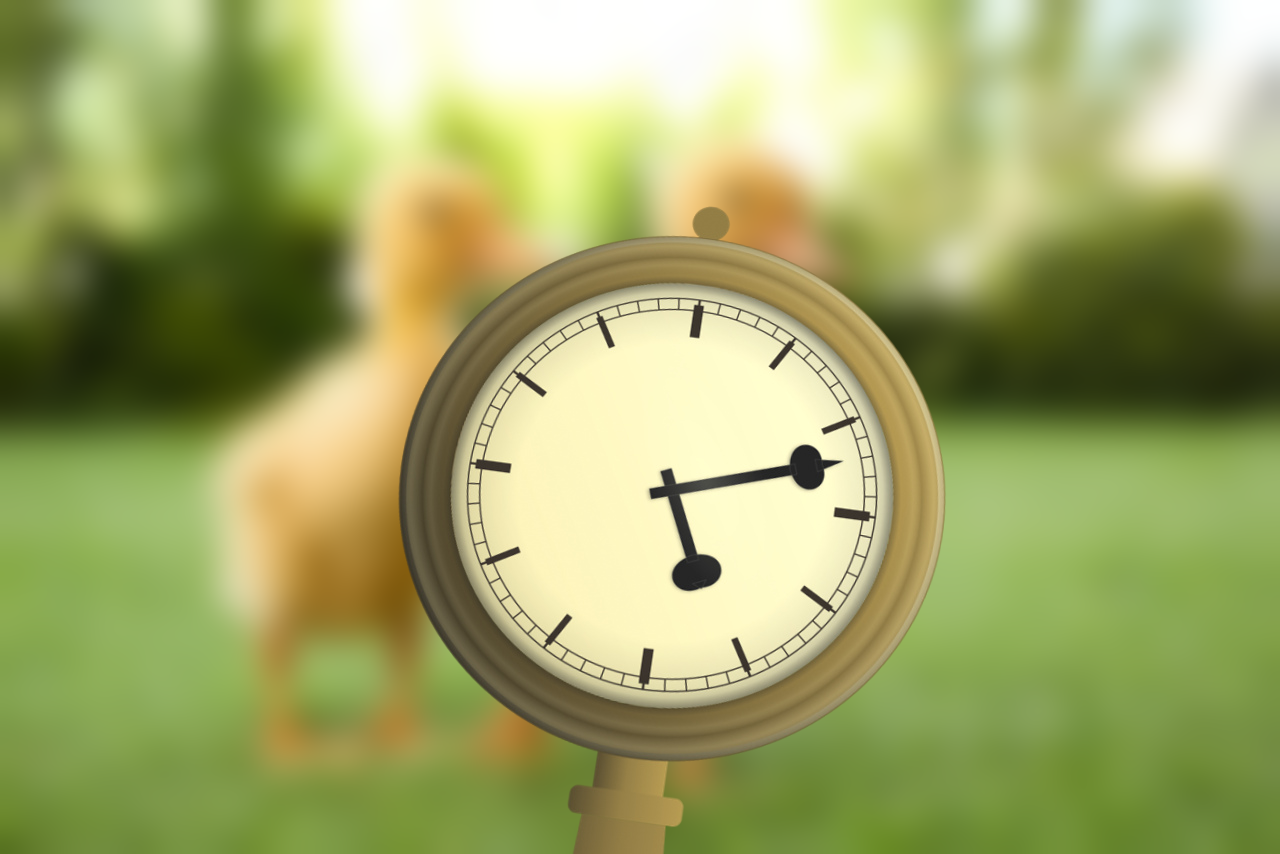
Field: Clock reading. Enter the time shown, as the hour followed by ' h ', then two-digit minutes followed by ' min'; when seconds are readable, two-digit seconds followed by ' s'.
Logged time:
5 h 12 min
